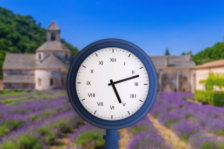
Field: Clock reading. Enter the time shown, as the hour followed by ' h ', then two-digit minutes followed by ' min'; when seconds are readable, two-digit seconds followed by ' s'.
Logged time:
5 h 12 min
